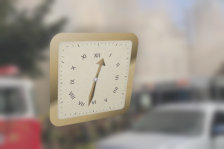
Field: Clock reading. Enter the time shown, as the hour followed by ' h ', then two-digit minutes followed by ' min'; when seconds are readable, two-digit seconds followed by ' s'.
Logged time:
12 h 32 min
